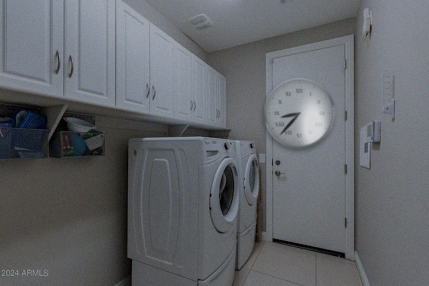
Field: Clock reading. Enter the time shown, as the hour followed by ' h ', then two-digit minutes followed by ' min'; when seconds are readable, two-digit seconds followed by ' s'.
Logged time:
8 h 37 min
